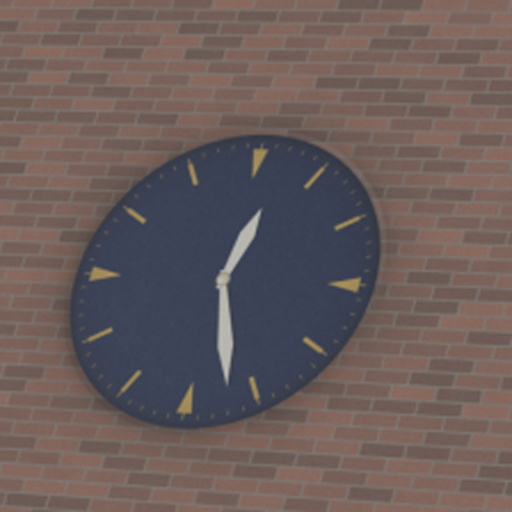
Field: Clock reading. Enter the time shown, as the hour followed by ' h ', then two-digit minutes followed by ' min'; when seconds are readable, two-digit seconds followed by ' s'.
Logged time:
12 h 27 min
